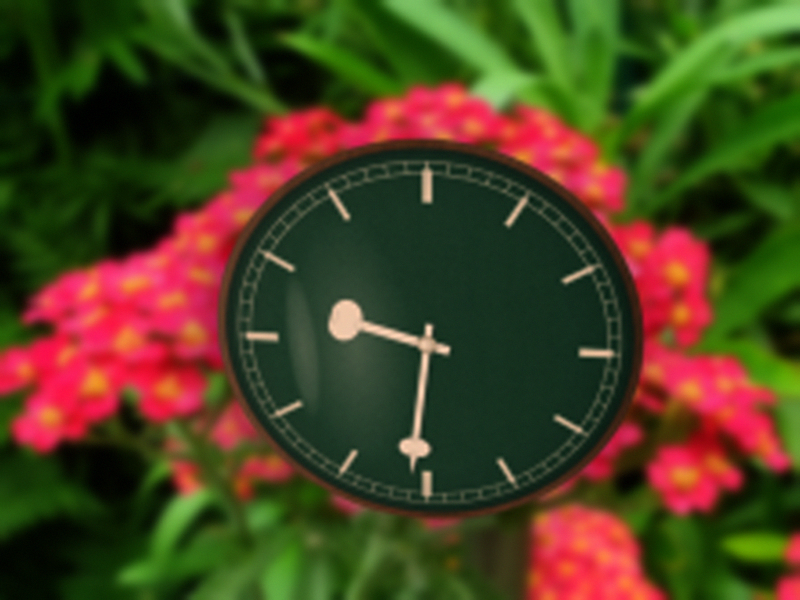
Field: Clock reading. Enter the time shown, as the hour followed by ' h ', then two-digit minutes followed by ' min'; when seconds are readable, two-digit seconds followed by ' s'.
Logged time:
9 h 31 min
